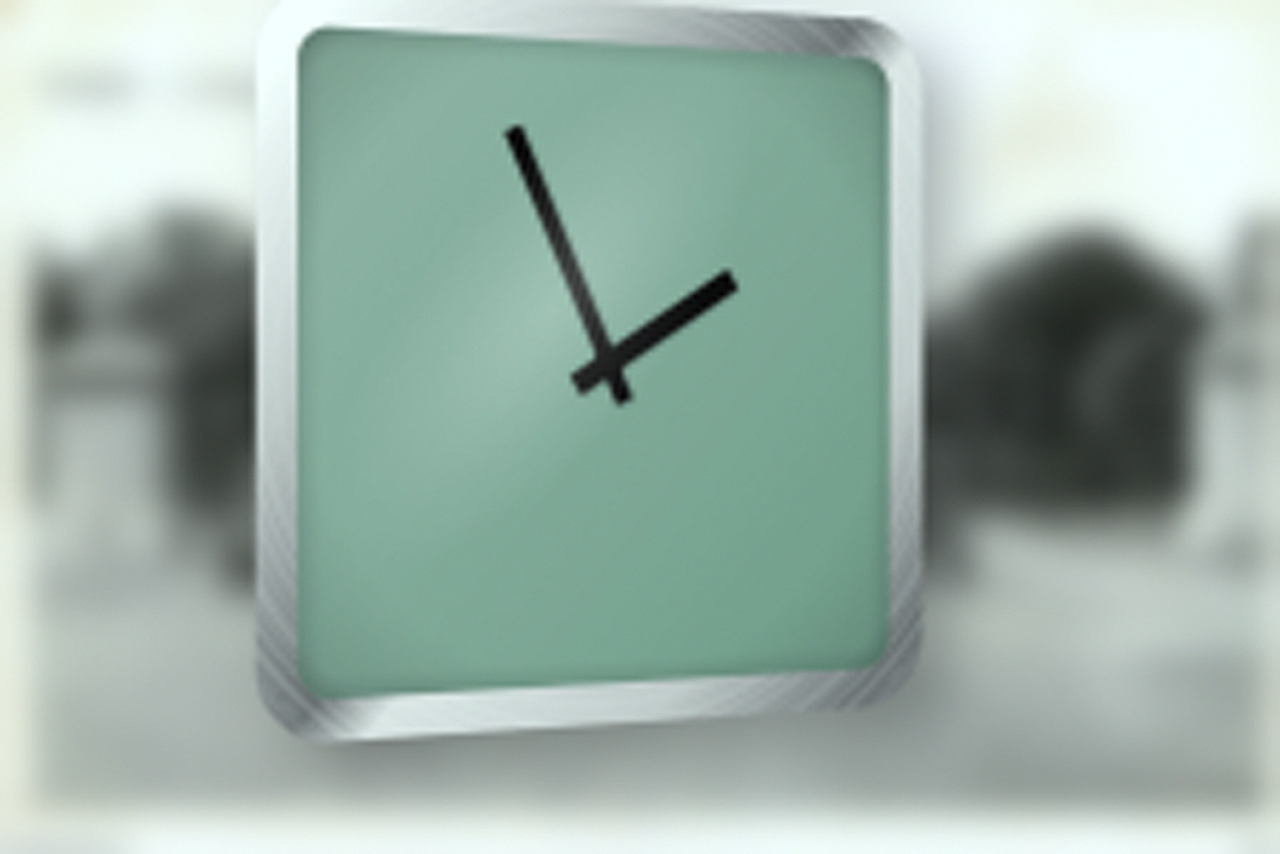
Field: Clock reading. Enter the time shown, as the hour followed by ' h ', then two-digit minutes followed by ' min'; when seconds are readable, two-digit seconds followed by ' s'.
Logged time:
1 h 56 min
